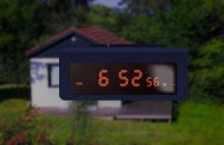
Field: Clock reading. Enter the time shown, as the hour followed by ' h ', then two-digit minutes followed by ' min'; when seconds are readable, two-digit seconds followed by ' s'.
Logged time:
6 h 52 min 56 s
